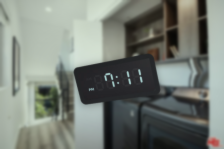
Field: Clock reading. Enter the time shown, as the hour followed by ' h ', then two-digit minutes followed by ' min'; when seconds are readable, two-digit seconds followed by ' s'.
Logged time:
7 h 11 min
